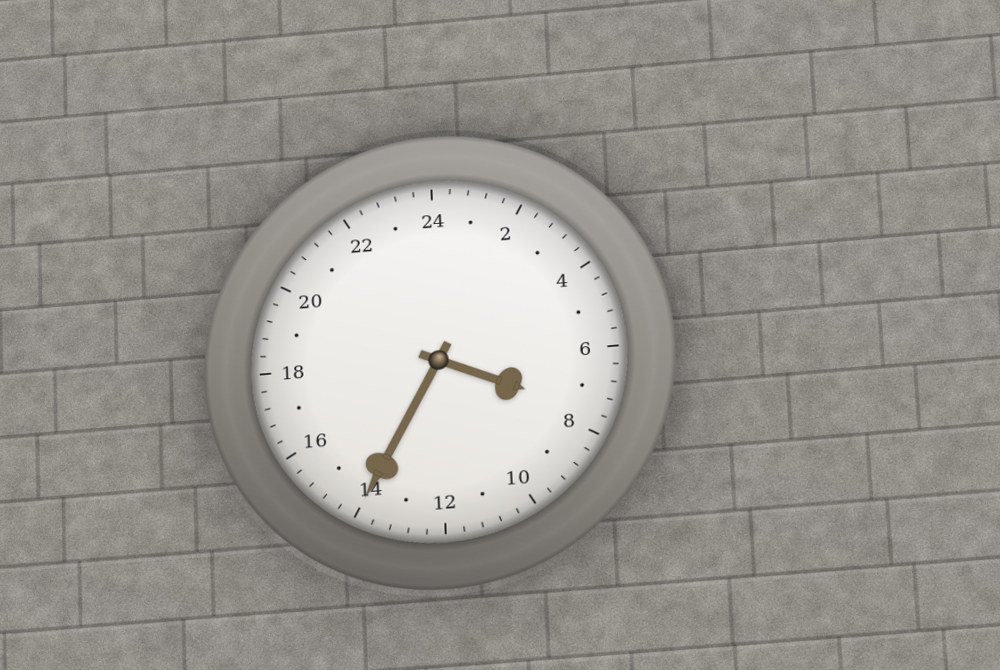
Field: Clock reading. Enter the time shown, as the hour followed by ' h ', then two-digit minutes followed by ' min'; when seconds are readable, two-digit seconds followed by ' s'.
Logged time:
7 h 35 min
